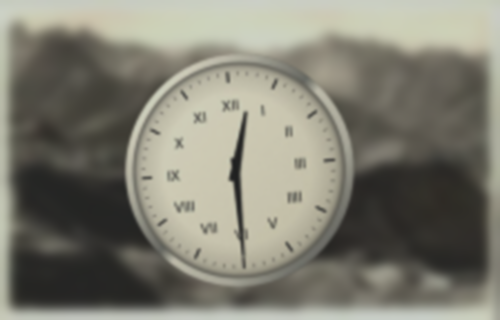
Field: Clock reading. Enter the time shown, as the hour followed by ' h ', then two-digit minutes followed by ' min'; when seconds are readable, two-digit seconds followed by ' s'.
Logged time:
12 h 30 min
